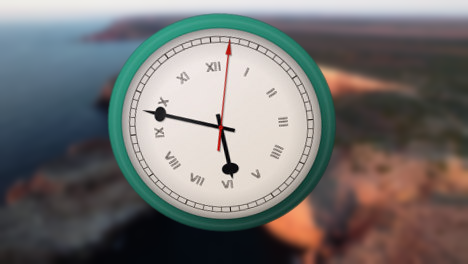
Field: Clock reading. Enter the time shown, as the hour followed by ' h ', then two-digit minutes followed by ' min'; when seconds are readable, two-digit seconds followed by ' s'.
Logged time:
5 h 48 min 02 s
